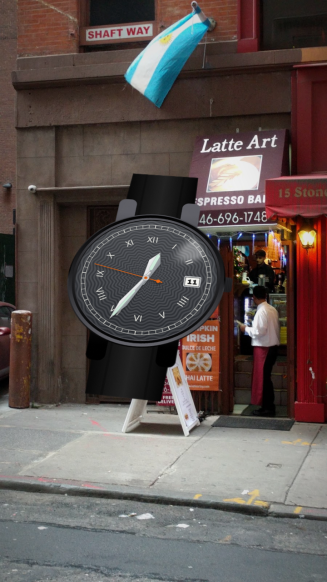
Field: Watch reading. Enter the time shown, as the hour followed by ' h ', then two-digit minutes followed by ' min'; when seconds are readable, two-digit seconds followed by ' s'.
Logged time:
12 h 34 min 47 s
